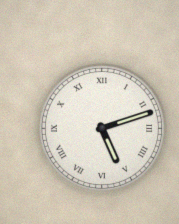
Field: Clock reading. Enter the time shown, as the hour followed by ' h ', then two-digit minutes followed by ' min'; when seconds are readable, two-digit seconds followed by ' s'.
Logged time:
5 h 12 min
